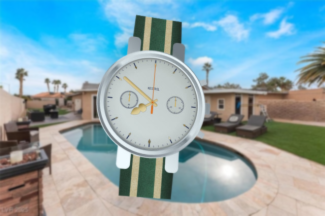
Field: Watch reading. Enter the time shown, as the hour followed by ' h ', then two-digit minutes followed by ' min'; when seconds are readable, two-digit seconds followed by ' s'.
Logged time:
7 h 51 min
